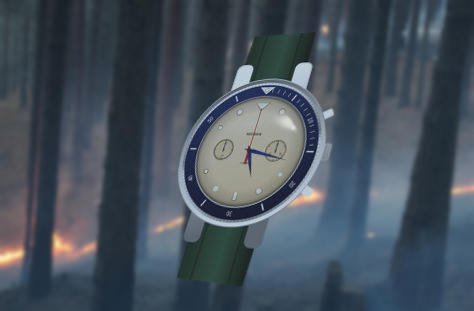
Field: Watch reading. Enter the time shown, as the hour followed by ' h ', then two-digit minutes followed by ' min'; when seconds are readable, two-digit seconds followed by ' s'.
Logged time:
5 h 17 min
